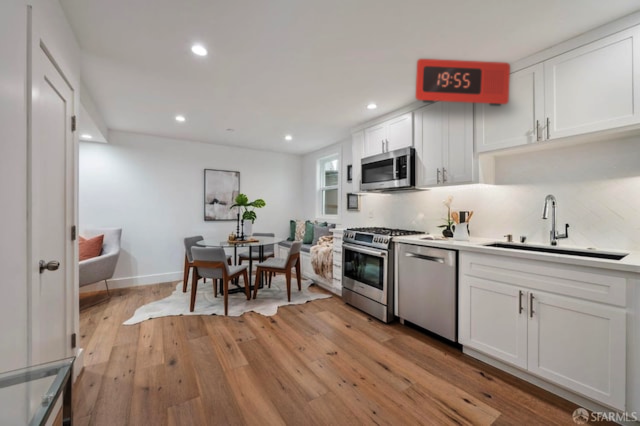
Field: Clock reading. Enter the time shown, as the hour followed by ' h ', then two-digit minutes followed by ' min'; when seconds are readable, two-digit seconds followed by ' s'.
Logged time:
19 h 55 min
